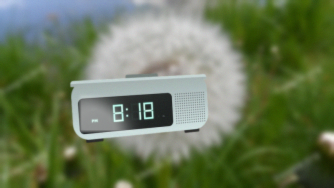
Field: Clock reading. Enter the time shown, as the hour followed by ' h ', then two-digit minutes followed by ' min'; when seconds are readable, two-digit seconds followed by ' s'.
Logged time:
8 h 18 min
